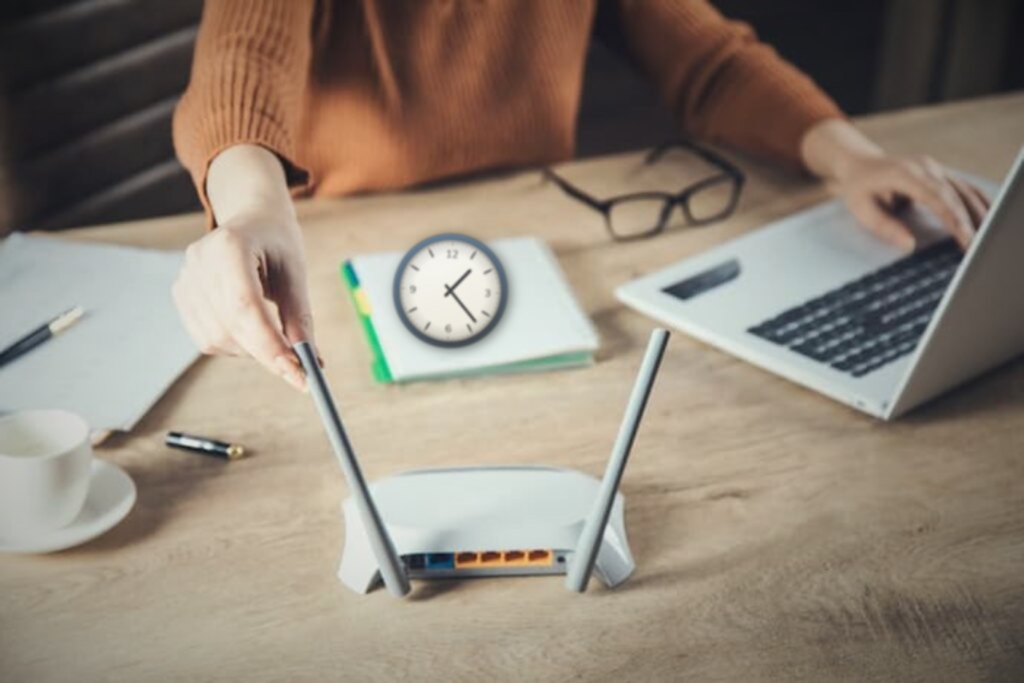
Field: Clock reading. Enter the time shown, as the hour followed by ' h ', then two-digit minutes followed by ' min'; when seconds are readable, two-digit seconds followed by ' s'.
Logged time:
1 h 23 min
